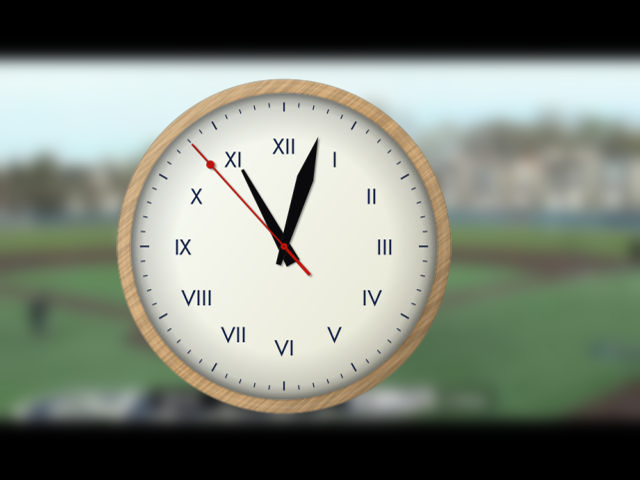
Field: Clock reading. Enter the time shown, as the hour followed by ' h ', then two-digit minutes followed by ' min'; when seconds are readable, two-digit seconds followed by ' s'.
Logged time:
11 h 02 min 53 s
